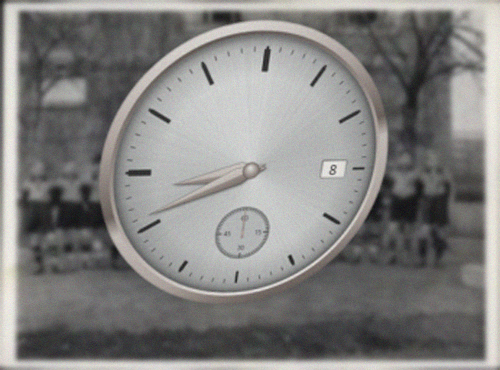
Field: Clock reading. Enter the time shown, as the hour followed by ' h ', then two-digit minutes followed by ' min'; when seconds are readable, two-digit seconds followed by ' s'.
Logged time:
8 h 41 min
